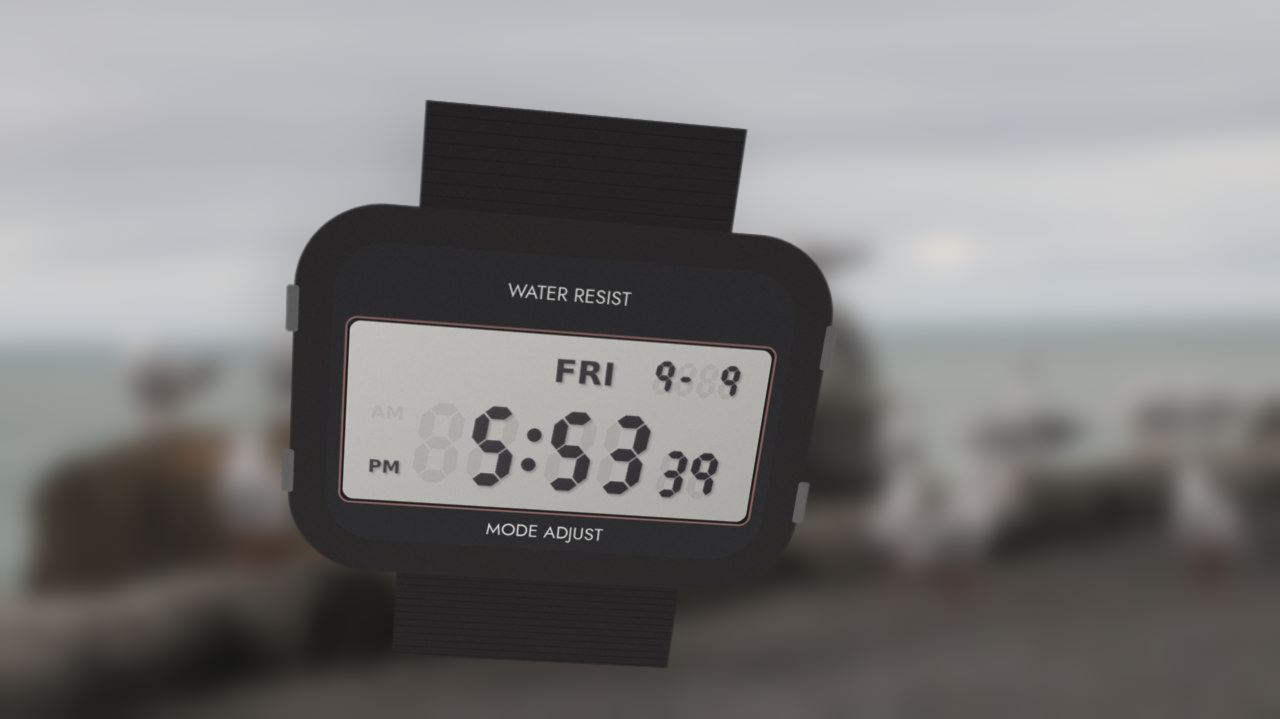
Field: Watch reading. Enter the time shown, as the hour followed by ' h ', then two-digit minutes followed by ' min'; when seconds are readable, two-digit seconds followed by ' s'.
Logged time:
5 h 53 min 39 s
